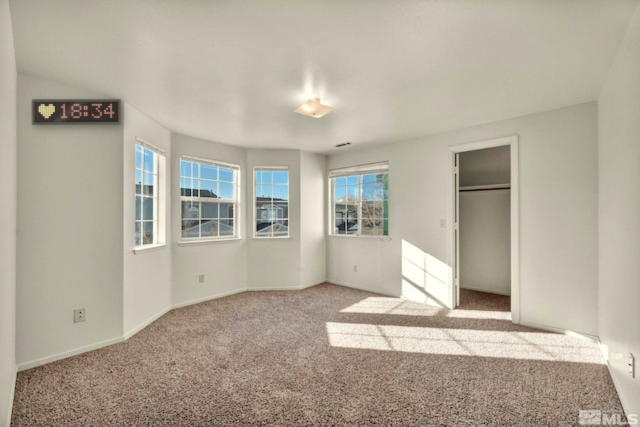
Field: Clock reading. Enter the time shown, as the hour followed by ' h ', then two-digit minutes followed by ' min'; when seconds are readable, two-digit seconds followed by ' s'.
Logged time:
18 h 34 min
